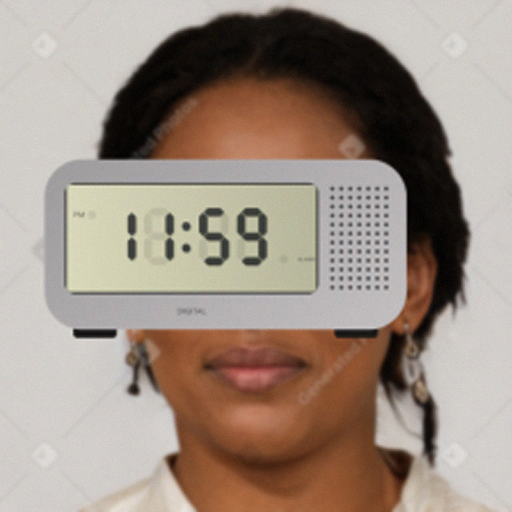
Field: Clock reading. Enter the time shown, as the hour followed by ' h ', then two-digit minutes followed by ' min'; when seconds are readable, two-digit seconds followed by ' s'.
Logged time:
11 h 59 min
